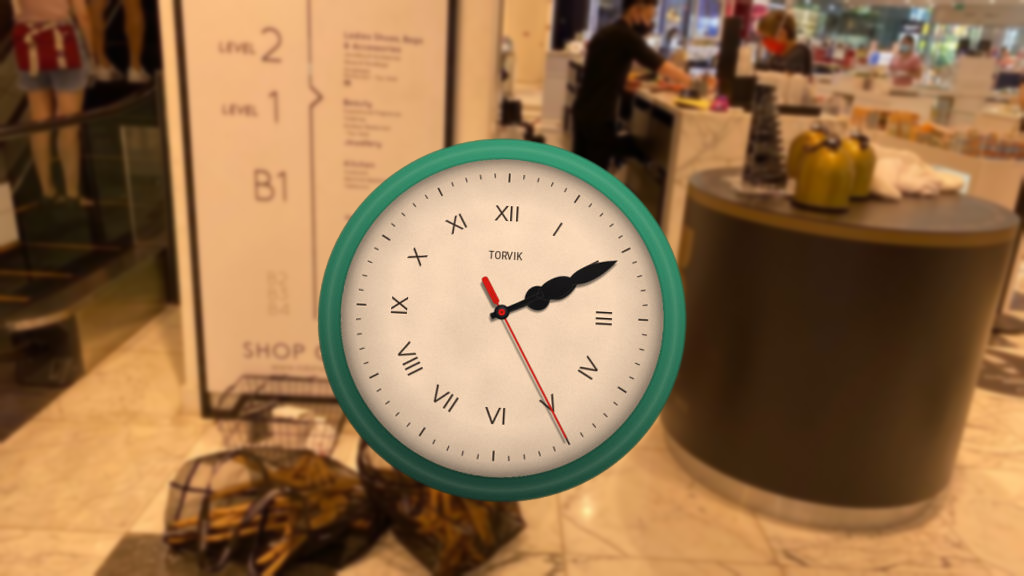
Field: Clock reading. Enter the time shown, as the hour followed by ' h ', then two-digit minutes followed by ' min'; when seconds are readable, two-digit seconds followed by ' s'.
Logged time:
2 h 10 min 25 s
